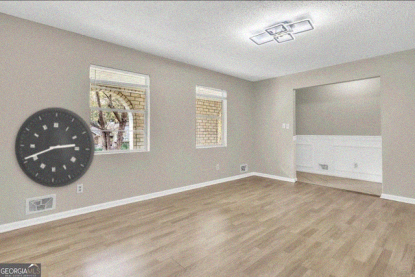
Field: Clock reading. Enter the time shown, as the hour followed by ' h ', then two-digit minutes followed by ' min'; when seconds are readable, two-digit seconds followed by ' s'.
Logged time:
2 h 41 min
